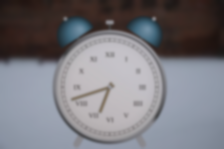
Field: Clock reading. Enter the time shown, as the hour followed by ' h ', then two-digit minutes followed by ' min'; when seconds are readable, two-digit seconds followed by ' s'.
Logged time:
6 h 42 min
